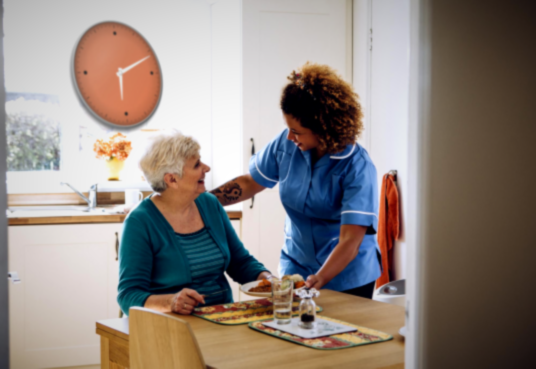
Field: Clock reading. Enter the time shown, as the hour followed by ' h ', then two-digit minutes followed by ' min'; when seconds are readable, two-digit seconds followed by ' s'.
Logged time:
6 h 11 min
